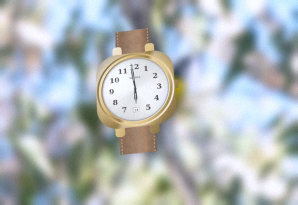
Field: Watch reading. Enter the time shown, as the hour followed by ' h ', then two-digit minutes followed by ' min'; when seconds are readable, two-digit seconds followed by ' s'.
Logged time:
5 h 59 min
